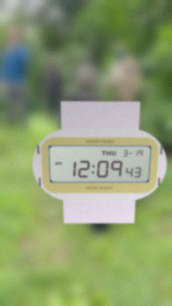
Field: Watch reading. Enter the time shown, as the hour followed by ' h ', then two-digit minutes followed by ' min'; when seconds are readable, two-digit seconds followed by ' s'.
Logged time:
12 h 09 min 43 s
